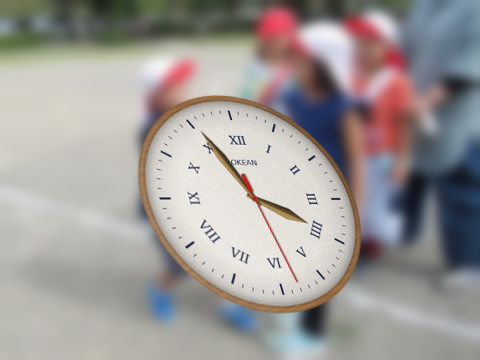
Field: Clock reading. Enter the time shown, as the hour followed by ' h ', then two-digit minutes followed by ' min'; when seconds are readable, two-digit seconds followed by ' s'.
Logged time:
3 h 55 min 28 s
